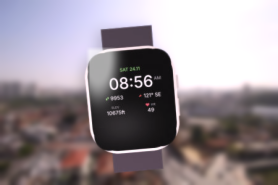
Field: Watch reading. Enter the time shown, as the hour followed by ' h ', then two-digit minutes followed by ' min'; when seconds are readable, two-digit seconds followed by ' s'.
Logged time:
8 h 56 min
